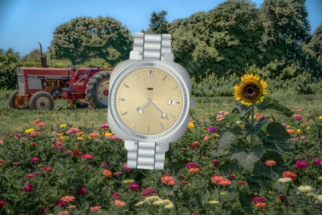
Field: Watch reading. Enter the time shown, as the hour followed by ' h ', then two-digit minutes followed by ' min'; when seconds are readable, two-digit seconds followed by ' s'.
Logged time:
7 h 22 min
